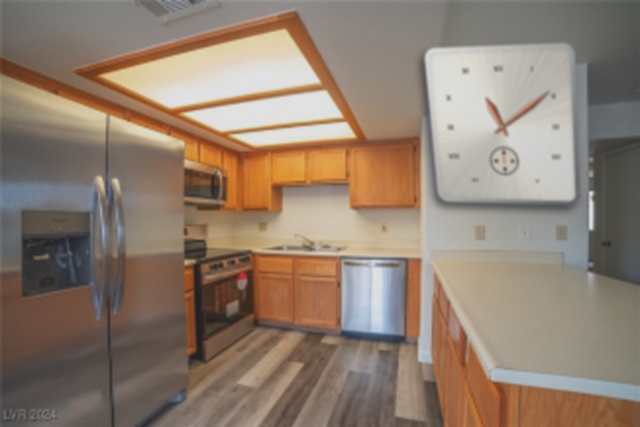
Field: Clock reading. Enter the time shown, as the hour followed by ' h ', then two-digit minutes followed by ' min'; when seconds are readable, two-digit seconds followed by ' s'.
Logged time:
11 h 09 min
